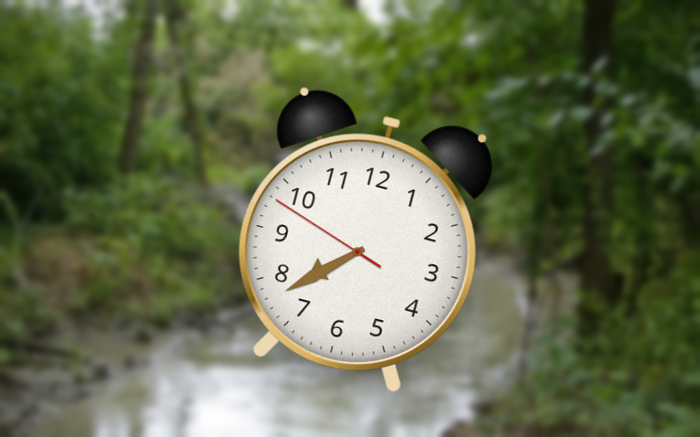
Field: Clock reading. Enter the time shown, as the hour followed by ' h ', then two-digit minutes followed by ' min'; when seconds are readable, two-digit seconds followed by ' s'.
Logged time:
7 h 37 min 48 s
